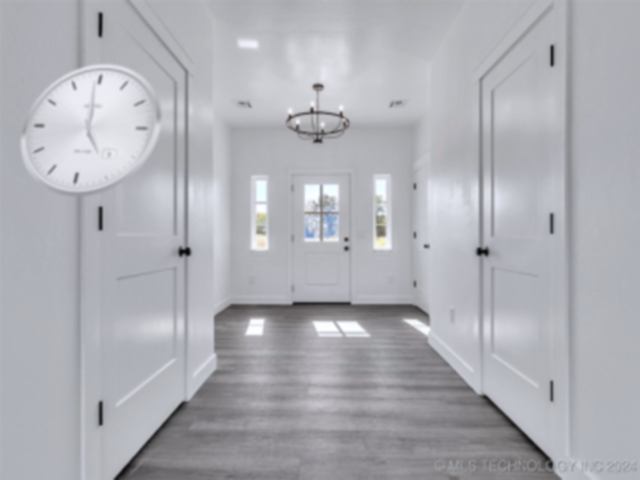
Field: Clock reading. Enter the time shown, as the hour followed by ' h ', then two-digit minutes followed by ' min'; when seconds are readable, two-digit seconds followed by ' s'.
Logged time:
4 h 59 min
